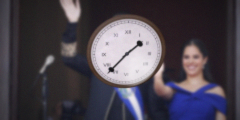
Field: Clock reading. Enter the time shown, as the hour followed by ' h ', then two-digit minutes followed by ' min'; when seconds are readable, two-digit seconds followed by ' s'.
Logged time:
1 h 37 min
